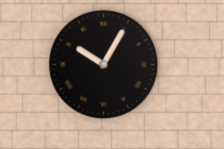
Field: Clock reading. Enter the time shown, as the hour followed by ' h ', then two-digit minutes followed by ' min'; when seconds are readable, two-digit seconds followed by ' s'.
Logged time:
10 h 05 min
